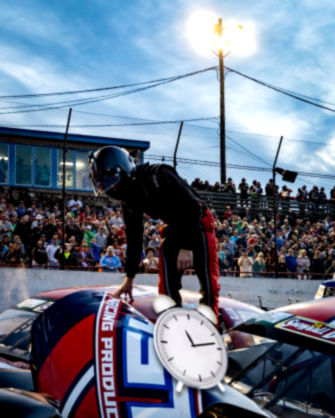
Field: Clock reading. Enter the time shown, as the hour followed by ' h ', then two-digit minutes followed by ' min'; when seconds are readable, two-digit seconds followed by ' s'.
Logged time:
11 h 13 min
